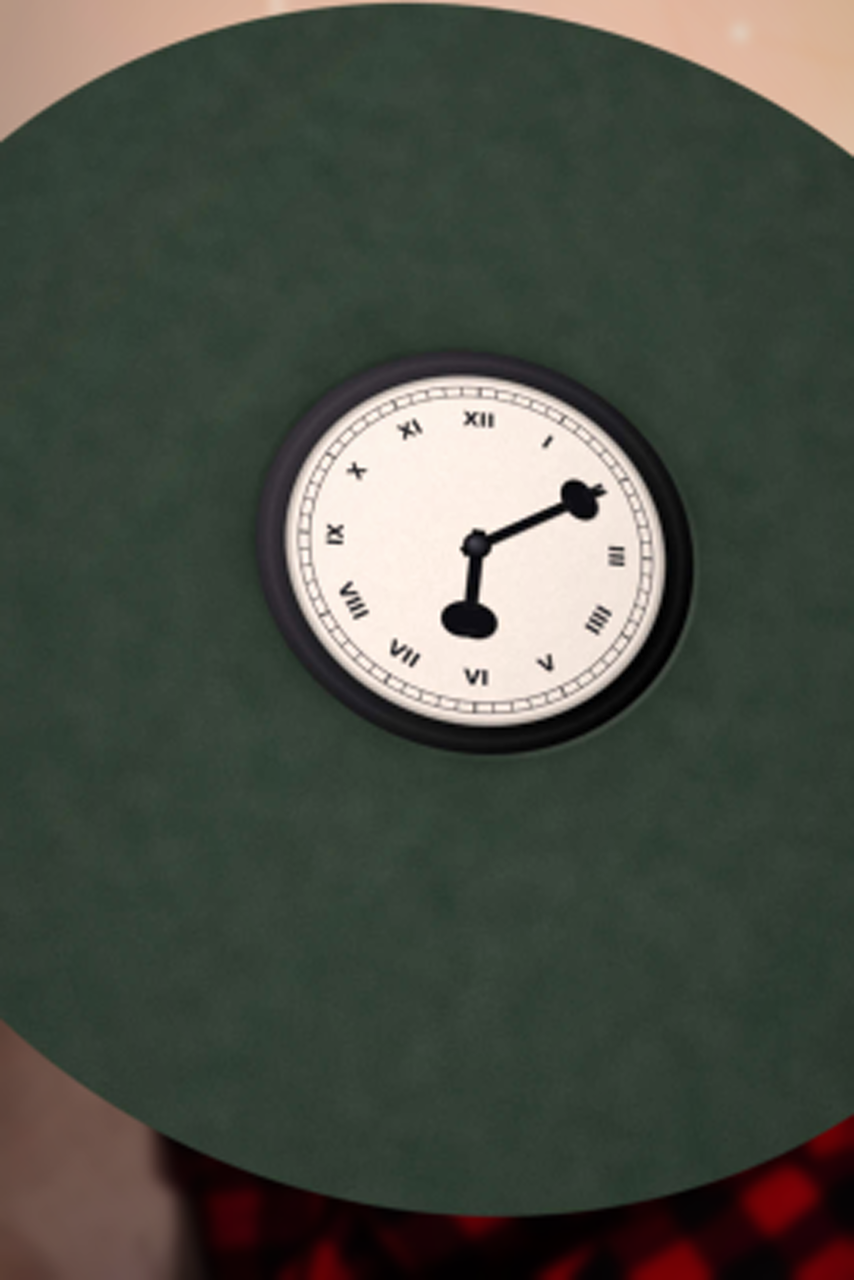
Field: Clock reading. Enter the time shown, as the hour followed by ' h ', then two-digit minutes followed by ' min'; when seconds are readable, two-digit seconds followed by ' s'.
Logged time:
6 h 10 min
